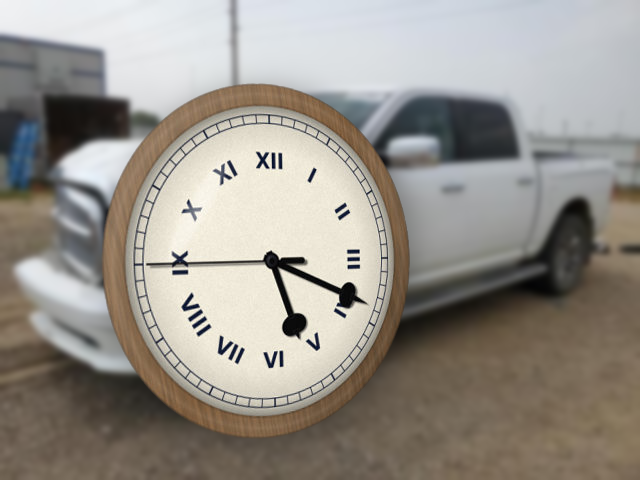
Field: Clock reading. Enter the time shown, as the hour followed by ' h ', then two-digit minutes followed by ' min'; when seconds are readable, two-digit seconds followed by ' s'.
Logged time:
5 h 18 min 45 s
